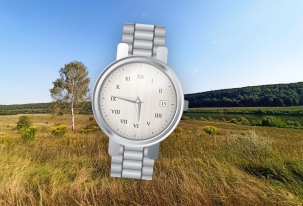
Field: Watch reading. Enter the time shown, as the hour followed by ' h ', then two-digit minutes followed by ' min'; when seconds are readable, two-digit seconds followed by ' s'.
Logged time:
5 h 46 min
